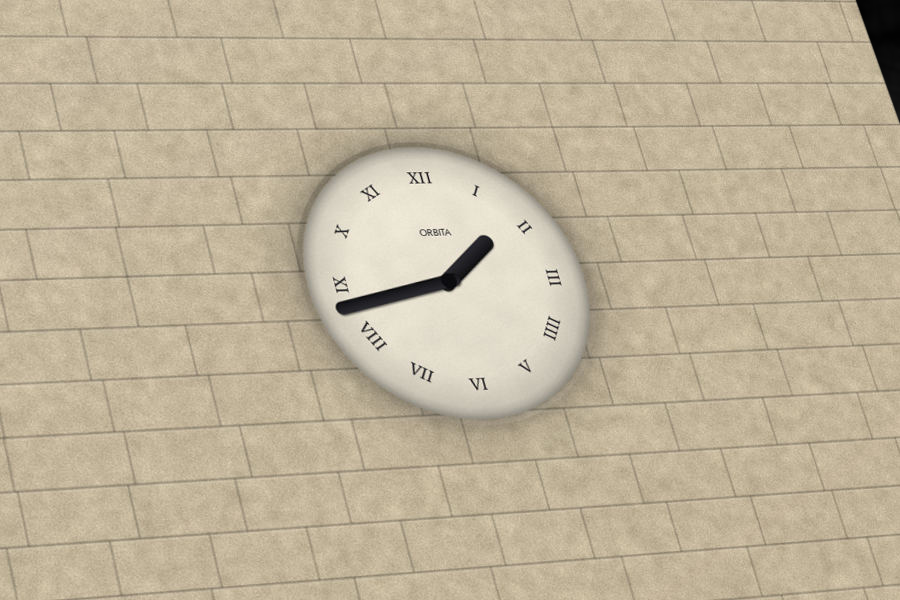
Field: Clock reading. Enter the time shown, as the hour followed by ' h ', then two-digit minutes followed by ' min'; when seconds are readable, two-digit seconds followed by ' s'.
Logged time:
1 h 43 min
